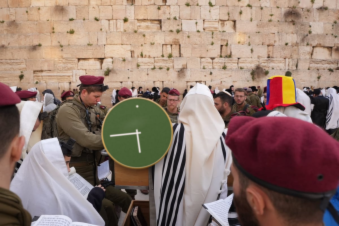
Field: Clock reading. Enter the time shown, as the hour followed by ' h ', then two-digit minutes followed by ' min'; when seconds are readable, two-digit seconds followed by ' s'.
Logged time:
5 h 44 min
